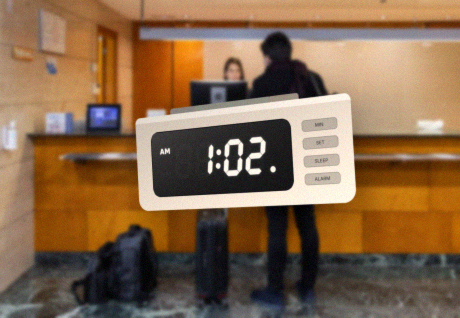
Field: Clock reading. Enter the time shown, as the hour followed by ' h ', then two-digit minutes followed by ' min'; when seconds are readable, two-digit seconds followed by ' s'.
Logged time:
1 h 02 min
